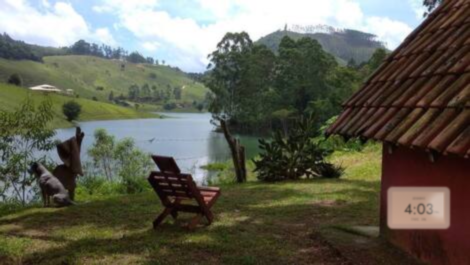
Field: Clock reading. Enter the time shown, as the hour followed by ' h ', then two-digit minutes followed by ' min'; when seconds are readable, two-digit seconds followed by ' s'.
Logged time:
4 h 03 min
